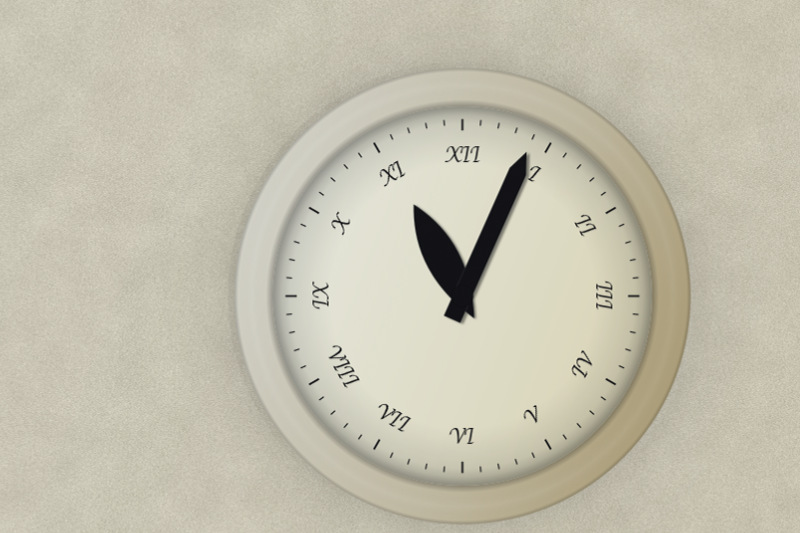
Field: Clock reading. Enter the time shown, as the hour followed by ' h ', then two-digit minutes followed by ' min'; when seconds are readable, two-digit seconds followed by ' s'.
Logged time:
11 h 04 min
